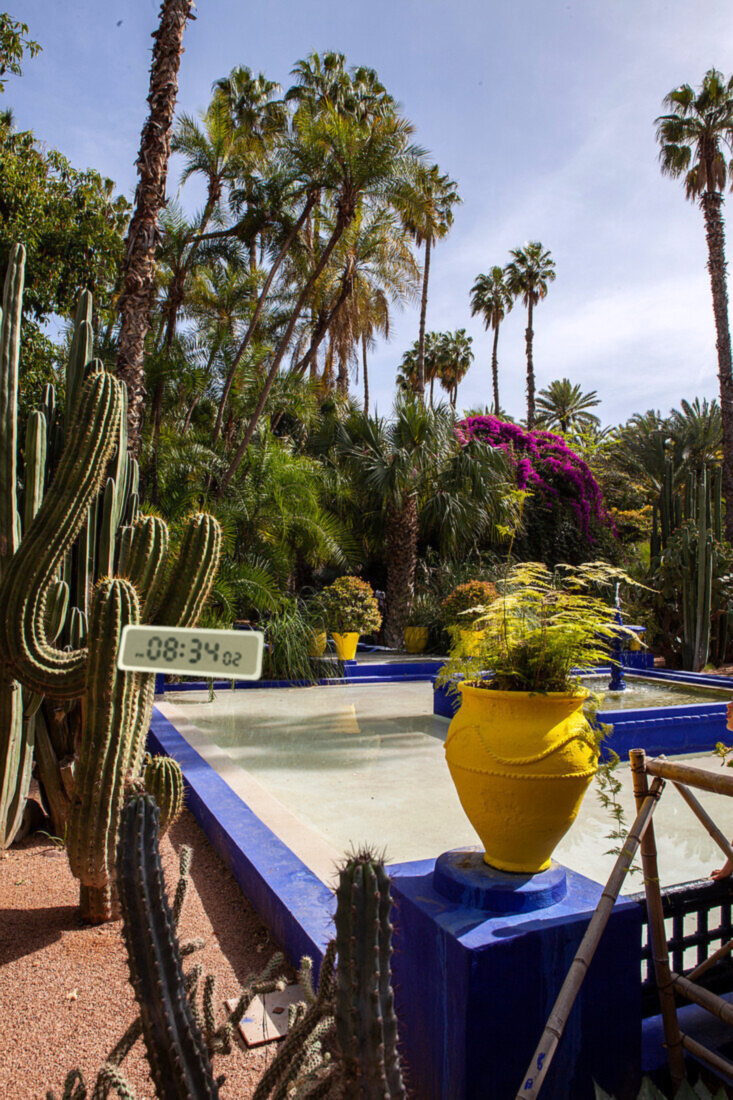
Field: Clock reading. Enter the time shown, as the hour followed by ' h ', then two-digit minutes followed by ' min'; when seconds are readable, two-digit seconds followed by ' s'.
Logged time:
8 h 34 min 02 s
